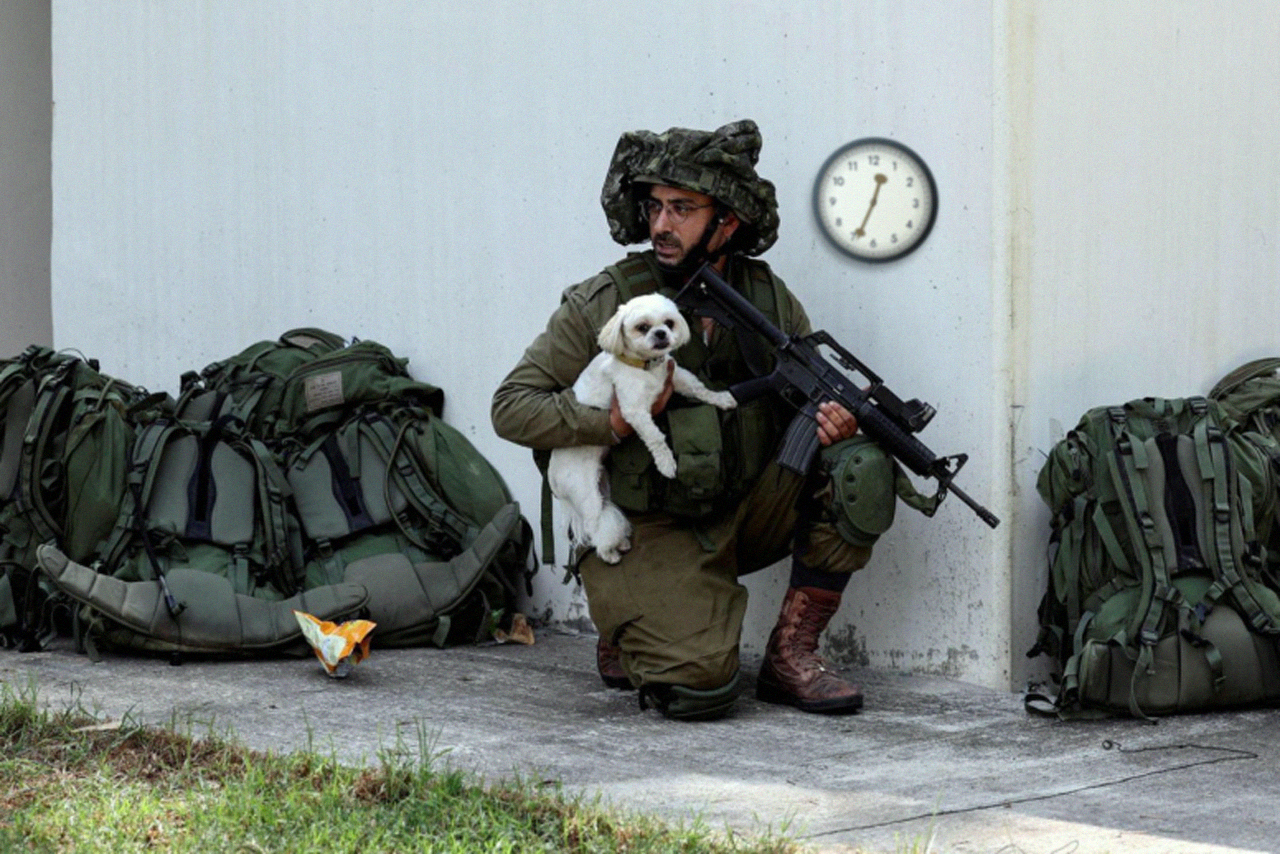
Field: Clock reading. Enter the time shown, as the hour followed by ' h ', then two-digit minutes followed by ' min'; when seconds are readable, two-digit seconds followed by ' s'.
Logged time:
12 h 34 min
